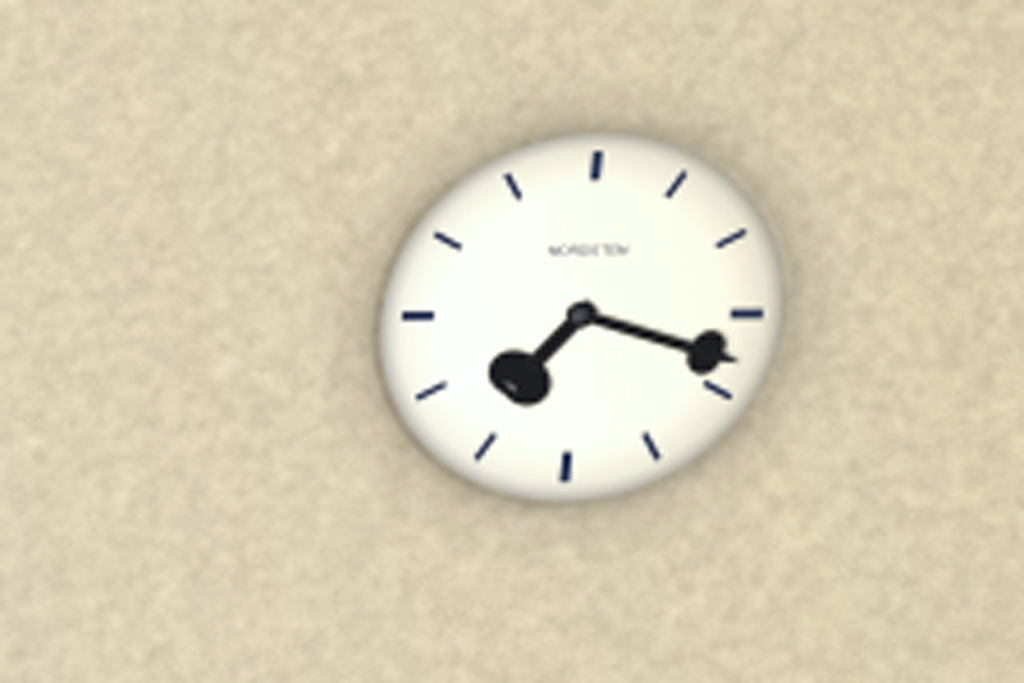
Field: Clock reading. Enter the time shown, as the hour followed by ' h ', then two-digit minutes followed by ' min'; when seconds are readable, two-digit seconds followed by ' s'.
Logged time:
7 h 18 min
